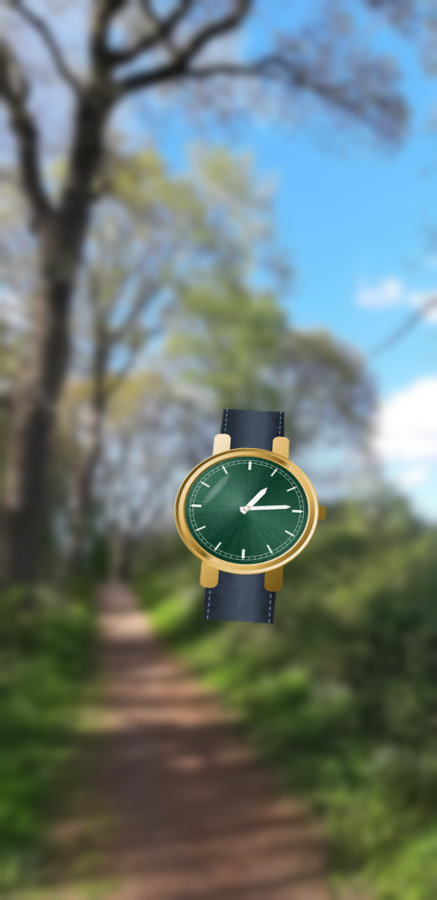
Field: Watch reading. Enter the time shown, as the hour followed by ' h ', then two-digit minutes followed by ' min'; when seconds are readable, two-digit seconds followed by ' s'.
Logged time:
1 h 14 min
